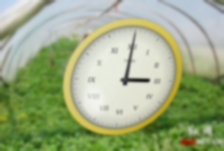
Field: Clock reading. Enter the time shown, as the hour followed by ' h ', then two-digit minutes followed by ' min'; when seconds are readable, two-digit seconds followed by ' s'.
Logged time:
3 h 00 min
